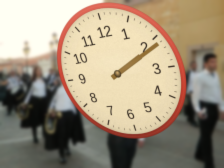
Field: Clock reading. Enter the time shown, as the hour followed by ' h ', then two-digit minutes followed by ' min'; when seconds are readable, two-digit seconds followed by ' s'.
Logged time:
2 h 11 min
